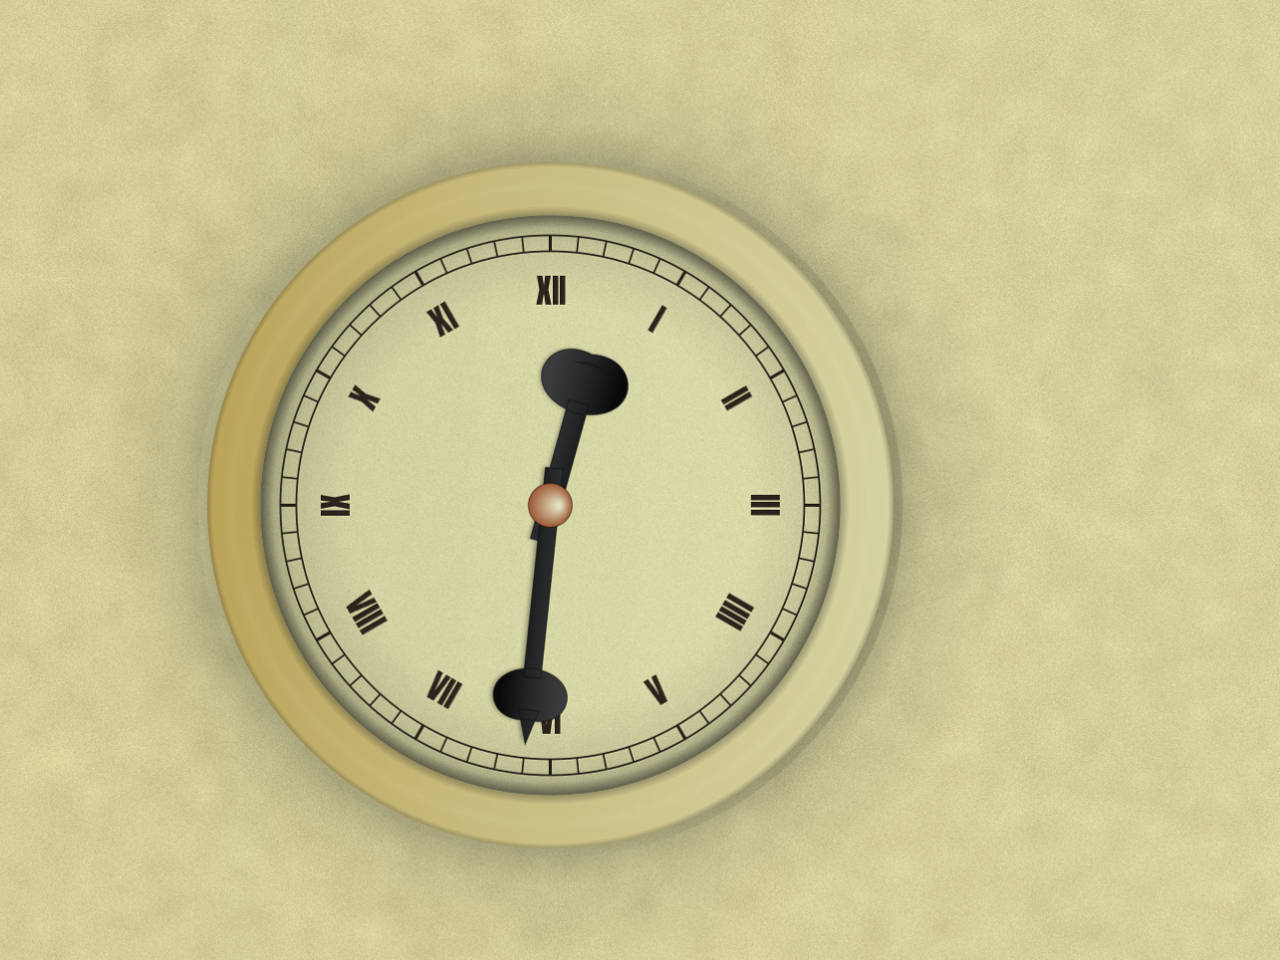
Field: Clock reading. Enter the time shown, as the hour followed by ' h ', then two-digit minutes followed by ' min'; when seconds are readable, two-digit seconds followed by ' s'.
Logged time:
12 h 31 min
